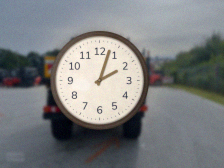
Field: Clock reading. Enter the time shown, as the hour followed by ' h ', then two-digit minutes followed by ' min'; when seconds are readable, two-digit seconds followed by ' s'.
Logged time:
2 h 03 min
